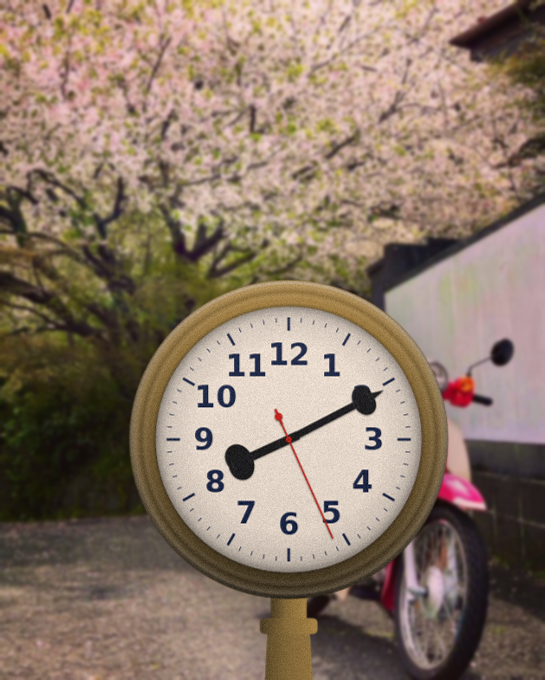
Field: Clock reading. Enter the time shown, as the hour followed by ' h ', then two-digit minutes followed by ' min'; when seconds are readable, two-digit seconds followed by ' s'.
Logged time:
8 h 10 min 26 s
